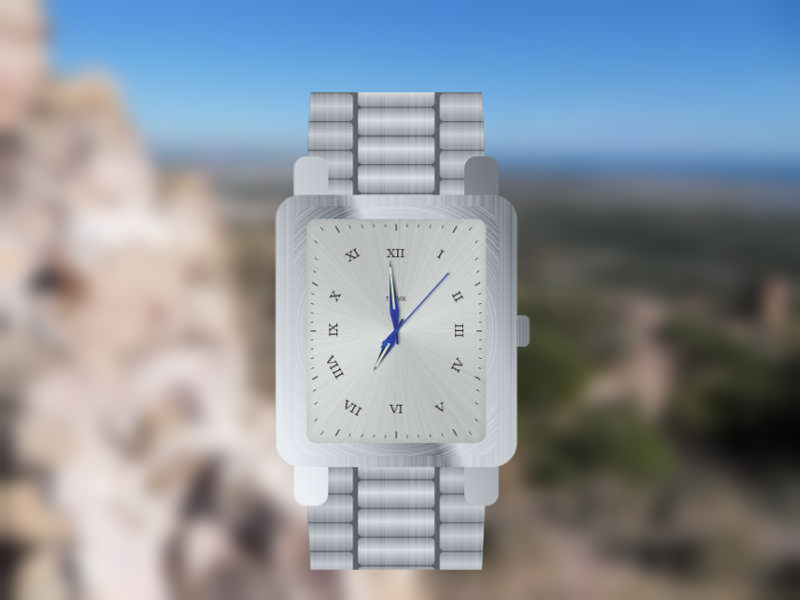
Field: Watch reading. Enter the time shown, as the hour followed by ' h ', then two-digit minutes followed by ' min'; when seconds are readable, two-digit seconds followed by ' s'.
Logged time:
6 h 59 min 07 s
